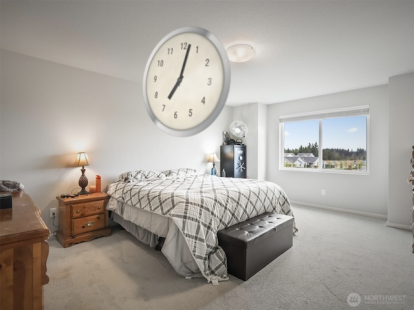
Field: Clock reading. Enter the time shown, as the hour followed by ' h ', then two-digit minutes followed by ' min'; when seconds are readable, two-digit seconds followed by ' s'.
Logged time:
7 h 02 min
